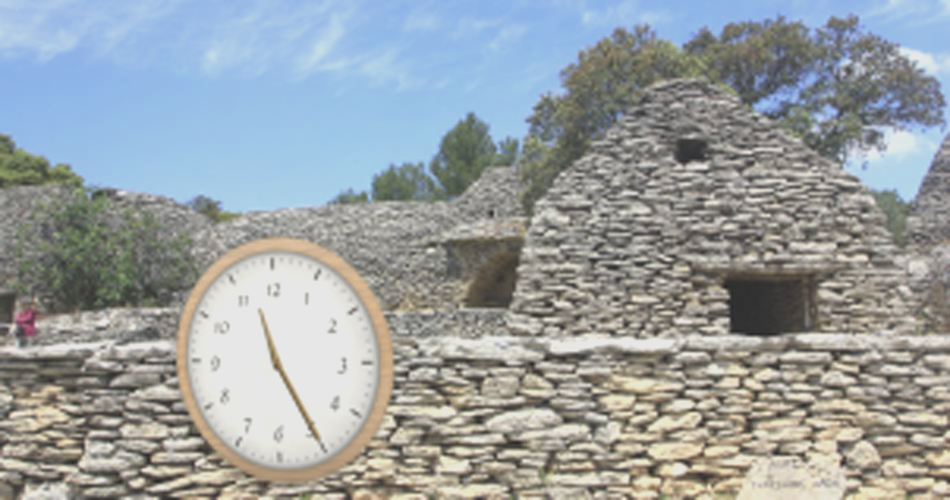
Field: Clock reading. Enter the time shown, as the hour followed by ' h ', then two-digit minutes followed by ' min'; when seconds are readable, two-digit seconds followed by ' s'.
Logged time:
11 h 25 min
